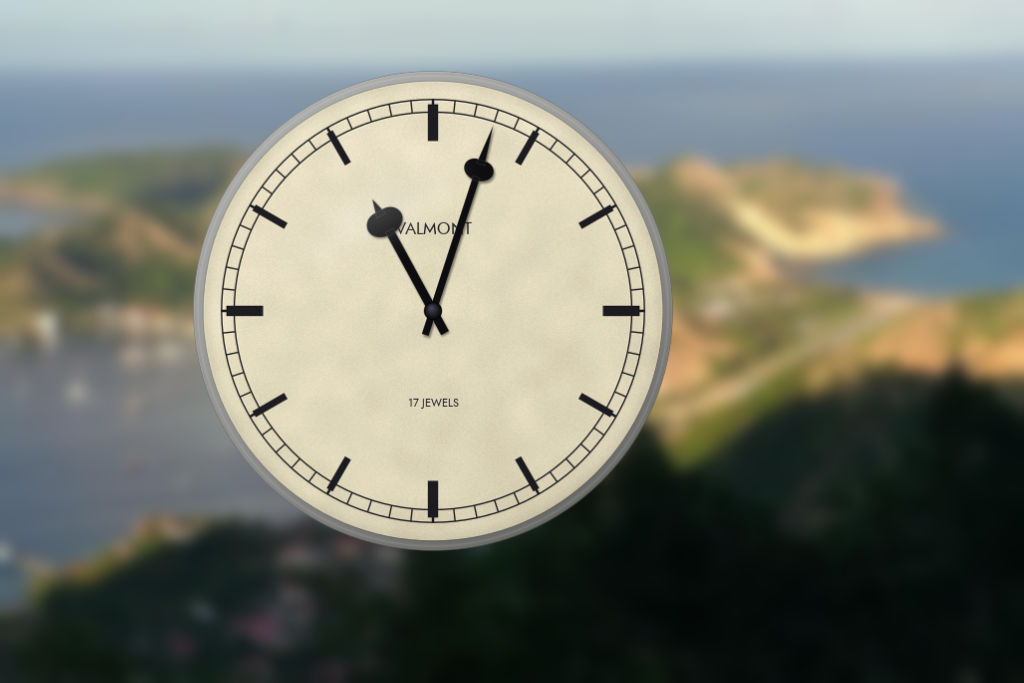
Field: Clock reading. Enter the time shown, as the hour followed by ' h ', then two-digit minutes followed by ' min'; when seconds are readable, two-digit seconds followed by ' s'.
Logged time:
11 h 03 min
